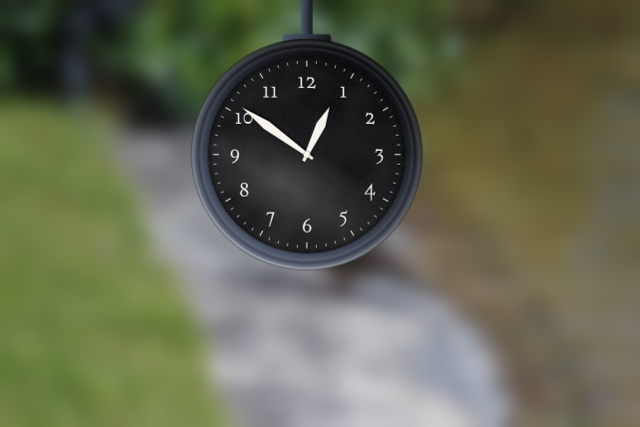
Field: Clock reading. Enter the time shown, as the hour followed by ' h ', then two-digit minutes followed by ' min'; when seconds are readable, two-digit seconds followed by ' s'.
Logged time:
12 h 51 min
